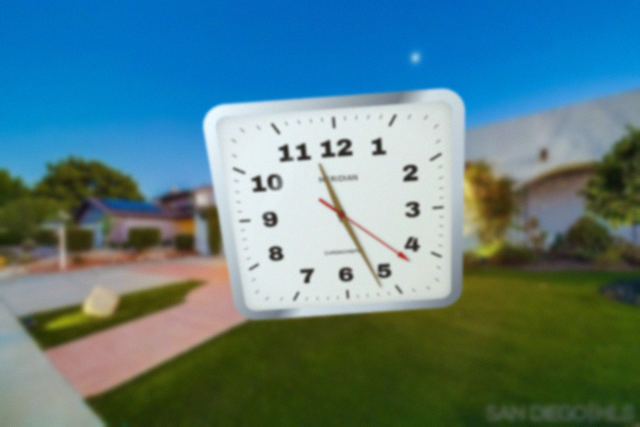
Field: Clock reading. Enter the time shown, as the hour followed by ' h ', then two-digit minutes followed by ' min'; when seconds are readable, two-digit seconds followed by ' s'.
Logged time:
11 h 26 min 22 s
